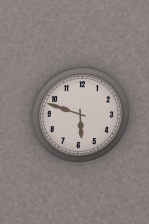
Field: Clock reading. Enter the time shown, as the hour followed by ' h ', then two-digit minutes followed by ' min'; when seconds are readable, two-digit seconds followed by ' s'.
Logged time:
5 h 48 min
